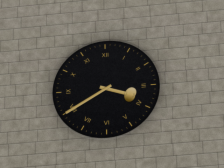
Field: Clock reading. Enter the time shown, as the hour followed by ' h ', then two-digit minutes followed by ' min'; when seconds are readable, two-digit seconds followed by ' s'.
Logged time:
3 h 40 min
